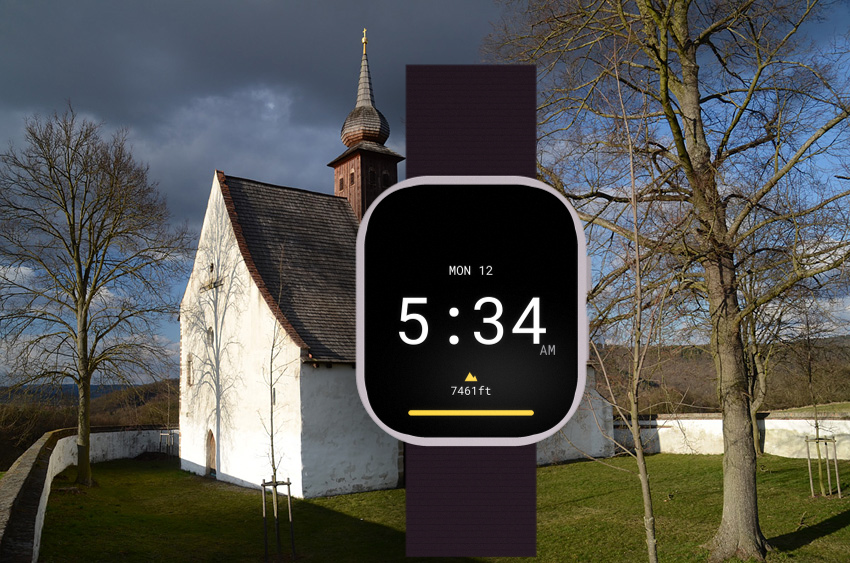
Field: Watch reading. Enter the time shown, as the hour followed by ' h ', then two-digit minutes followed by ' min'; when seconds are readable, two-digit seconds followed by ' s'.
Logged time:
5 h 34 min
